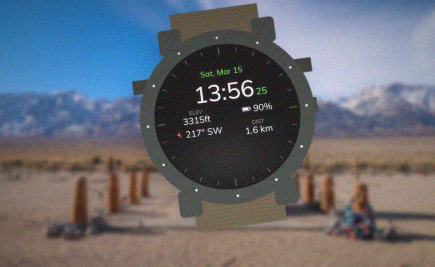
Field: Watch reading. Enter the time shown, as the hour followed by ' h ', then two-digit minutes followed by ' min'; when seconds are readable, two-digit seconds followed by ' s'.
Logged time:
13 h 56 min 25 s
